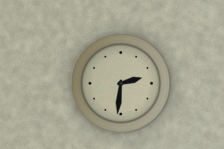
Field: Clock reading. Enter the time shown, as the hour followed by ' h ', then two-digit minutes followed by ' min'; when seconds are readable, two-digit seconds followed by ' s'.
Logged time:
2 h 31 min
